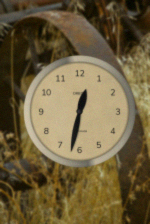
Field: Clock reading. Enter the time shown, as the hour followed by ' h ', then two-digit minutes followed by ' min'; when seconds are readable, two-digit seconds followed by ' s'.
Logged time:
12 h 32 min
